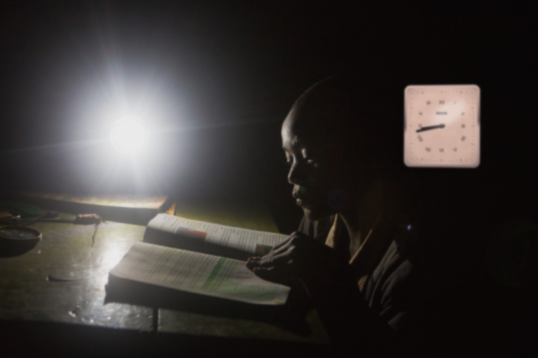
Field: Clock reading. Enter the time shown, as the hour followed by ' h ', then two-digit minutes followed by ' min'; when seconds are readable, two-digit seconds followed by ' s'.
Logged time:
8 h 43 min
